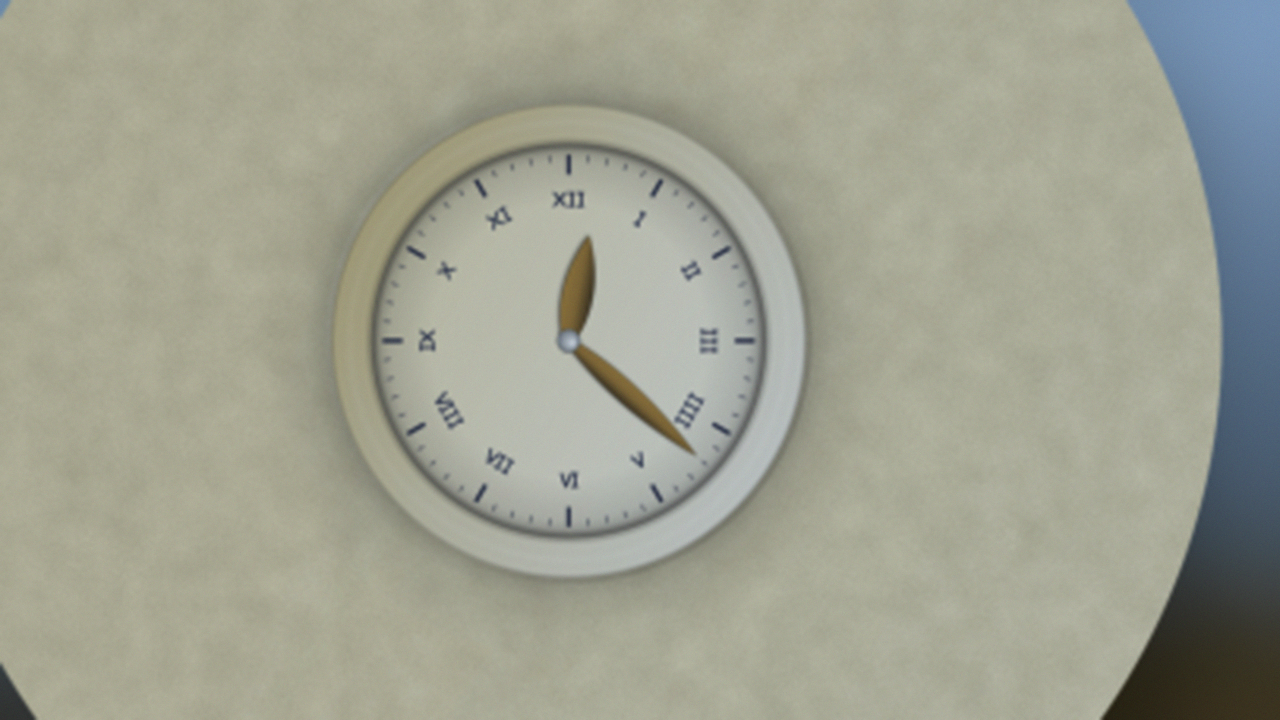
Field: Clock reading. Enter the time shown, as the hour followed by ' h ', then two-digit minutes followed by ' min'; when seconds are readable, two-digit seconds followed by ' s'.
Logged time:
12 h 22 min
